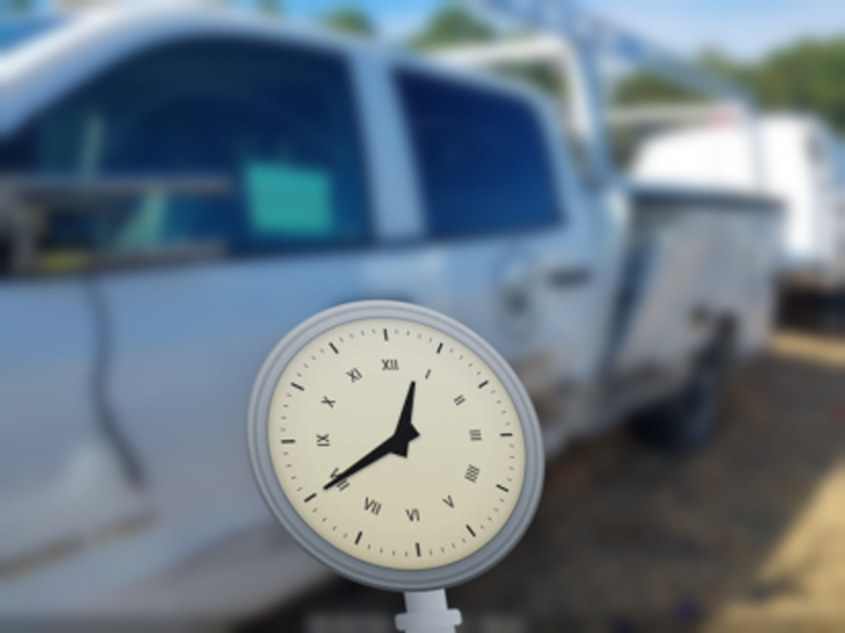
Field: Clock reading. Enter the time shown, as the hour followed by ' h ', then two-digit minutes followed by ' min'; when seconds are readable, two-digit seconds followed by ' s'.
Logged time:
12 h 40 min
